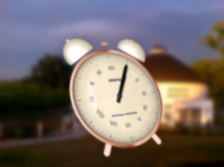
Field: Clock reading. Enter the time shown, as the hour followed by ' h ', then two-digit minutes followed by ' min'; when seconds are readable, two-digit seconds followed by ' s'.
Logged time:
1 h 05 min
